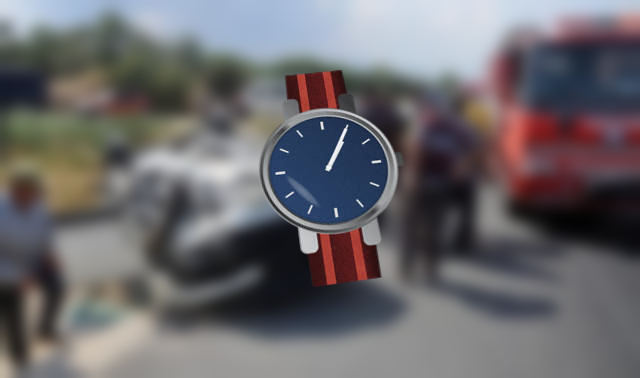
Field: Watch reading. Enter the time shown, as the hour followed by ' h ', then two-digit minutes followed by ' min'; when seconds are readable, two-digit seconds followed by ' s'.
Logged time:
1 h 05 min
